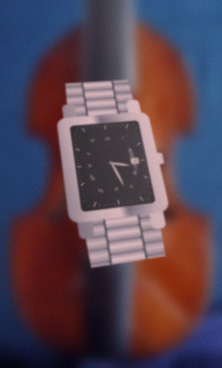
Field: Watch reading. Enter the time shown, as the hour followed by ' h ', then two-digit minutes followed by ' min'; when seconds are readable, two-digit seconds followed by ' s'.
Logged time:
3 h 27 min
